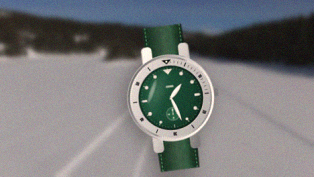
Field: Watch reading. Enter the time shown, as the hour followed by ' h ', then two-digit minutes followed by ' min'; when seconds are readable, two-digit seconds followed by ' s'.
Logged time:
1 h 27 min
